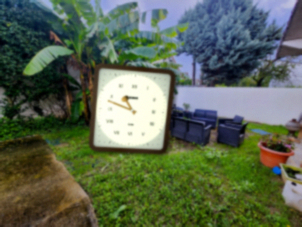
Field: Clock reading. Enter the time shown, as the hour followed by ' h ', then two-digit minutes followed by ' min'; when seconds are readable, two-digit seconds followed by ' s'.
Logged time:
10 h 48 min
